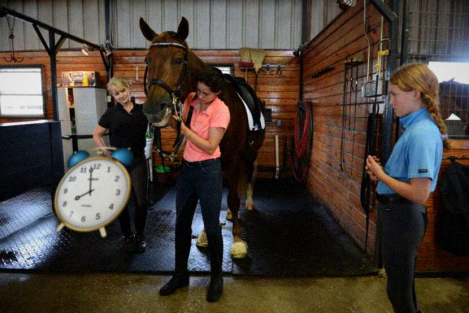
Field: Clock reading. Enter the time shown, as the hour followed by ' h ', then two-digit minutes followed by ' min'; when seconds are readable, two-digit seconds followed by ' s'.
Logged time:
7 h 58 min
